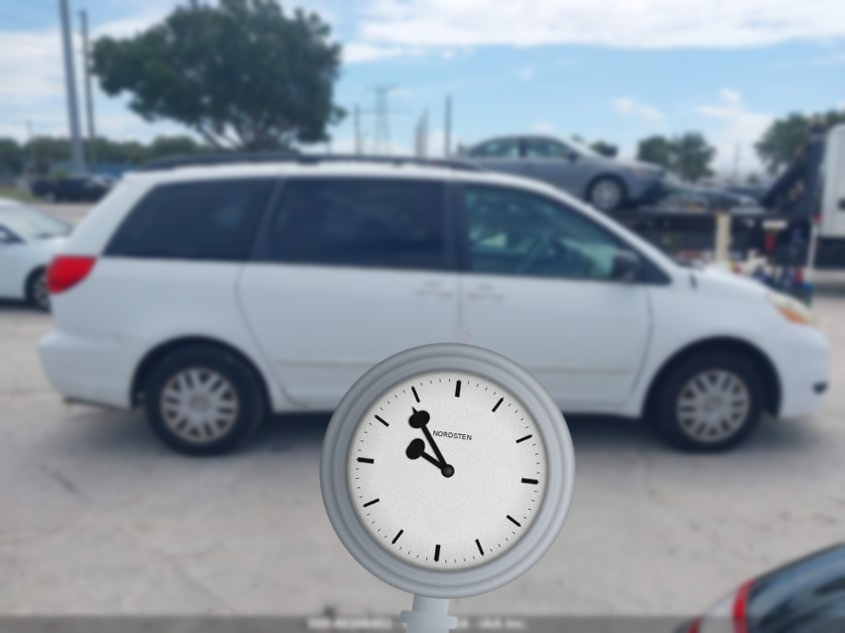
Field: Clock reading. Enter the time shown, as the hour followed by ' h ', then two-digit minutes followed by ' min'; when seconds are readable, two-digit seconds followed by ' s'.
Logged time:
9 h 54 min
